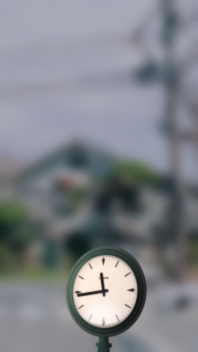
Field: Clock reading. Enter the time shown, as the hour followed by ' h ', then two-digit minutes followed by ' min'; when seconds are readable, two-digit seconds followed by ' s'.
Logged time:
11 h 44 min
